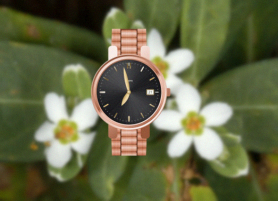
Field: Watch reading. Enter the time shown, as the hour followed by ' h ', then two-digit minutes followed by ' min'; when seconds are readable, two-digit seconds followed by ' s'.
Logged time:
6 h 58 min
